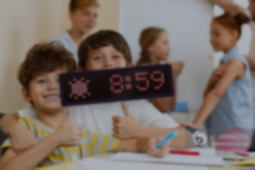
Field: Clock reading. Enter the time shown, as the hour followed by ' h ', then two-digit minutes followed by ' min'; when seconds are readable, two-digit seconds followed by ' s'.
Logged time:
8 h 59 min
